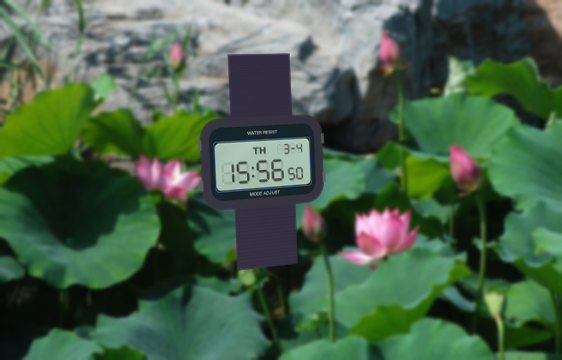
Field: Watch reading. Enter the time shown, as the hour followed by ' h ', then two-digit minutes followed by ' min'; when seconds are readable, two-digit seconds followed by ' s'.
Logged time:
15 h 56 min 50 s
